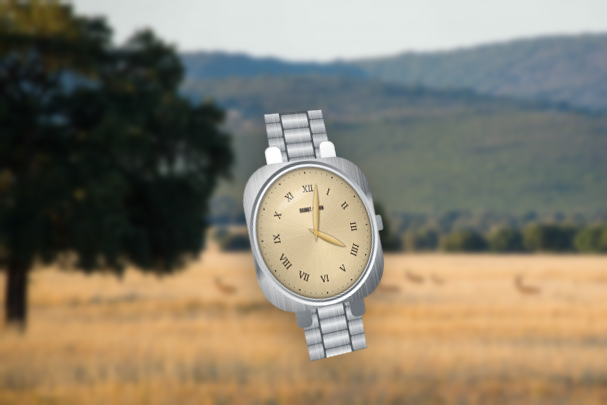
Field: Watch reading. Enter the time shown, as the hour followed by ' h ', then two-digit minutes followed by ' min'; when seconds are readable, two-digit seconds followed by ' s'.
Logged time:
4 h 02 min
